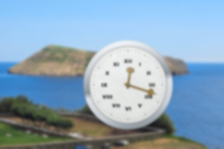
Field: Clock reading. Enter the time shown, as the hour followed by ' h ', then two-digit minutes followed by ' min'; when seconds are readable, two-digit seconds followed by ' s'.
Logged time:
12 h 18 min
